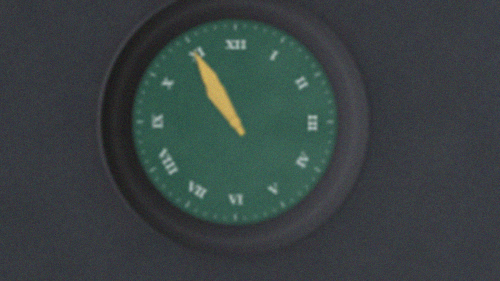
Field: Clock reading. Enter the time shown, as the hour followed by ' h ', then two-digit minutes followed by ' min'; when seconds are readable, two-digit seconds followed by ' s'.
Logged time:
10 h 55 min
